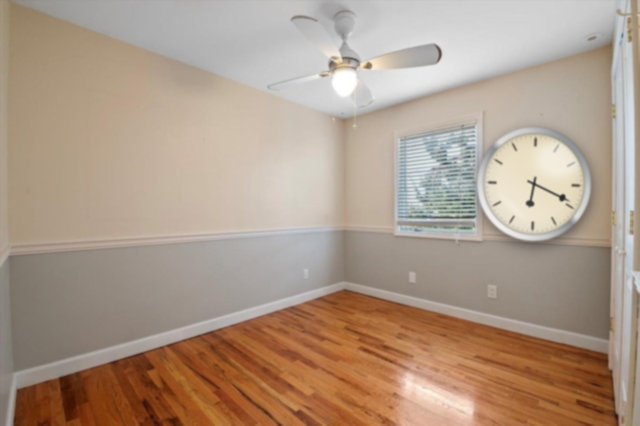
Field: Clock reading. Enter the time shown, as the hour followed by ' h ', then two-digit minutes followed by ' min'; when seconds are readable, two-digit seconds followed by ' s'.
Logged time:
6 h 19 min
